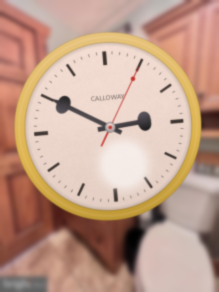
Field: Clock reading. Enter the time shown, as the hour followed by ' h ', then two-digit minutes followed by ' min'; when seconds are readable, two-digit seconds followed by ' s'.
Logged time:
2 h 50 min 05 s
